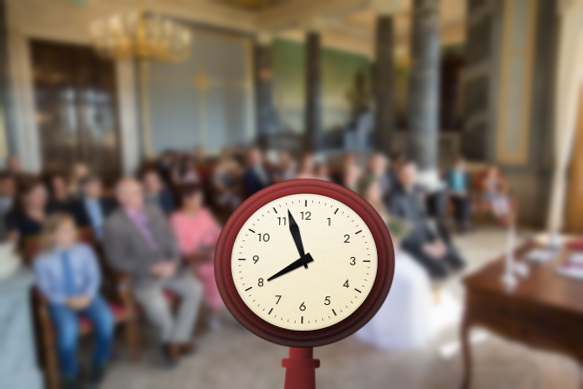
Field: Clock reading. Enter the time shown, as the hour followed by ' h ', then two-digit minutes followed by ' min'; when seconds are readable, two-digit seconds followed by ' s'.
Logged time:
7 h 57 min
